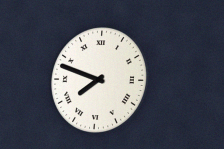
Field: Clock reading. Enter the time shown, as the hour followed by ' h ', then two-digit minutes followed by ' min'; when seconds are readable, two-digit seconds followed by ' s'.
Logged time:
7 h 48 min
